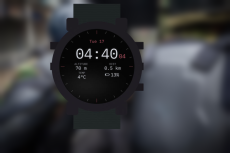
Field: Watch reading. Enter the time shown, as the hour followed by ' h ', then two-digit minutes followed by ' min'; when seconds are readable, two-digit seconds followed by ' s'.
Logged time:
4 h 40 min
